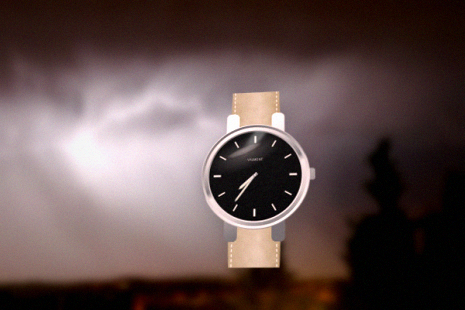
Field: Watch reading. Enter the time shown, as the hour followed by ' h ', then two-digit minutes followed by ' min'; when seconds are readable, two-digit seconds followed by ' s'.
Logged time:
7 h 36 min
